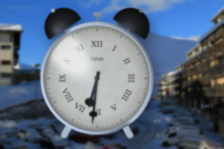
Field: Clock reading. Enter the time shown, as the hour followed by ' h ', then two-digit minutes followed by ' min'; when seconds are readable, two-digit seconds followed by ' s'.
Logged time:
6 h 31 min
